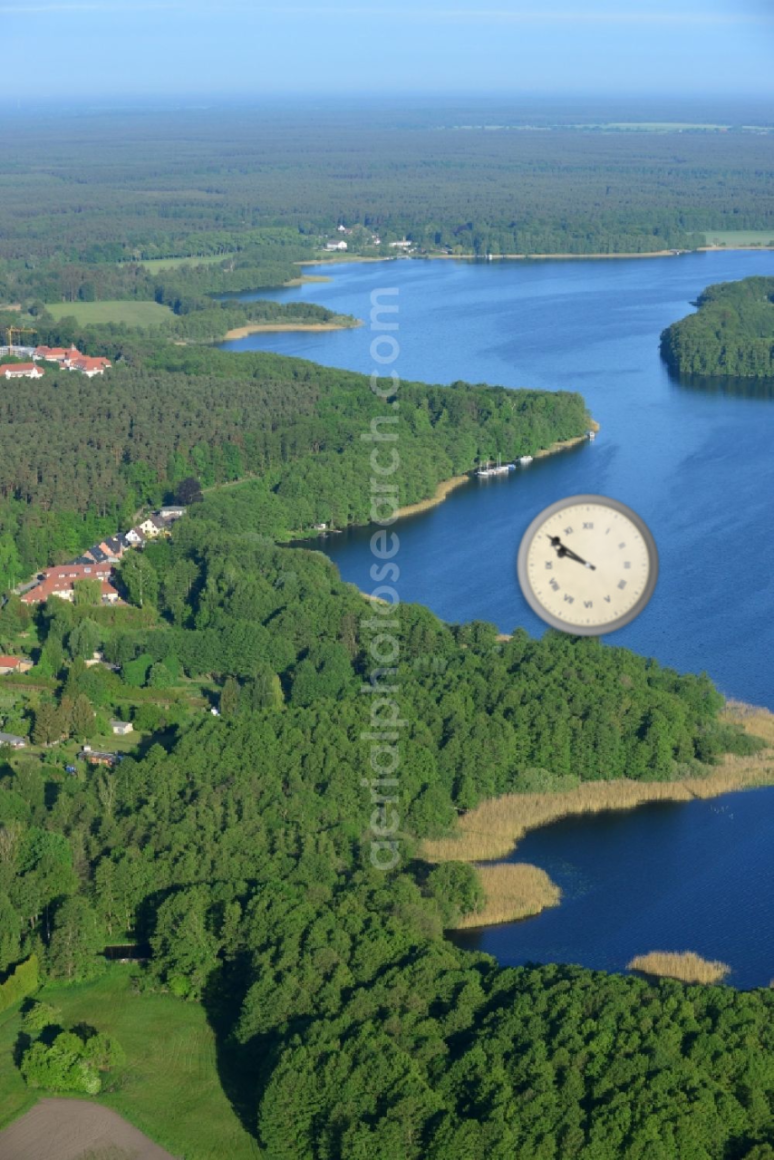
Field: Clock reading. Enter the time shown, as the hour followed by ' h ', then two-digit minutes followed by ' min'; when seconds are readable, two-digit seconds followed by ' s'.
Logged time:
9 h 51 min
